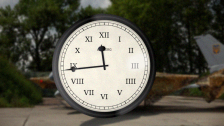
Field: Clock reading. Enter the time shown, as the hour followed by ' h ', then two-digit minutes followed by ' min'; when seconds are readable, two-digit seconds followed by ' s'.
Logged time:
11 h 44 min
